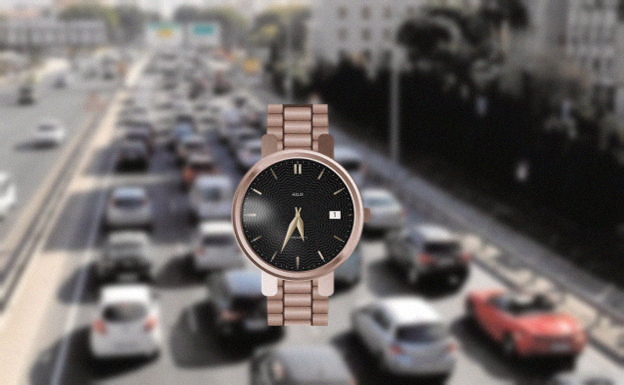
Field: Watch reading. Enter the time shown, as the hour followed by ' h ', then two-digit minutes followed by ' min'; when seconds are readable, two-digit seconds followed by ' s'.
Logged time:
5 h 34 min
